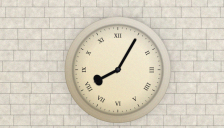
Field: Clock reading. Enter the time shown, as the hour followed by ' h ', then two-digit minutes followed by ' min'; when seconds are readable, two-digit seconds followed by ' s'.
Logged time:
8 h 05 min
